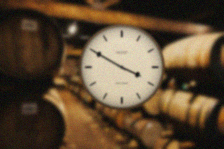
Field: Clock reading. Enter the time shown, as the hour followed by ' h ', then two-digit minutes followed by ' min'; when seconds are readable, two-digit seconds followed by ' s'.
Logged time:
3 h 50 min
